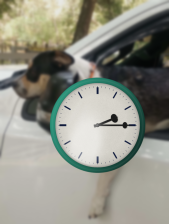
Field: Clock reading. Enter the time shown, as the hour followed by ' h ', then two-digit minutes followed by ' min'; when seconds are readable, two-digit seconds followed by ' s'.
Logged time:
2 h 15 min
